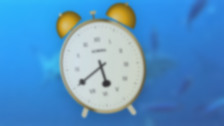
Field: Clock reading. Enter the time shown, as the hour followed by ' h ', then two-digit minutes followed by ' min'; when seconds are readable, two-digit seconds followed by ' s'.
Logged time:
5 h 40 min
